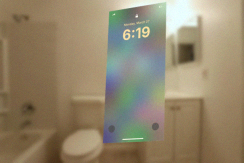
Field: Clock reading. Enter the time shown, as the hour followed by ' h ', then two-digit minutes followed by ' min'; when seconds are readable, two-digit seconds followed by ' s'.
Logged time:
6 h 19 min
